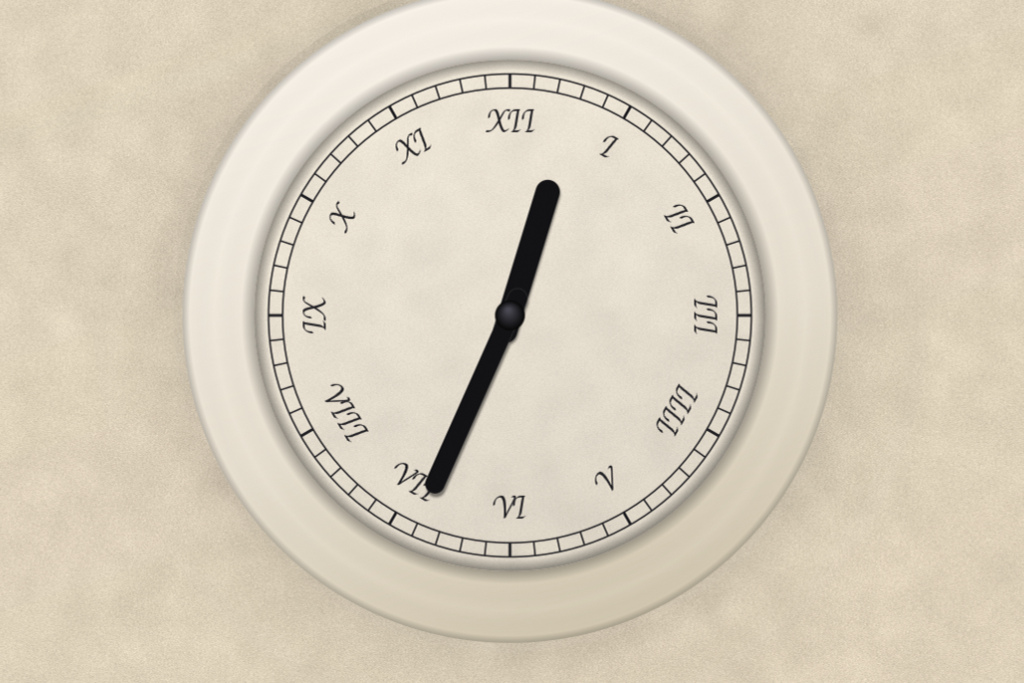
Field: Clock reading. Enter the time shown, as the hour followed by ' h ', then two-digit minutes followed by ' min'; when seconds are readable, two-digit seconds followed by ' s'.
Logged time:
12 h 34 min
